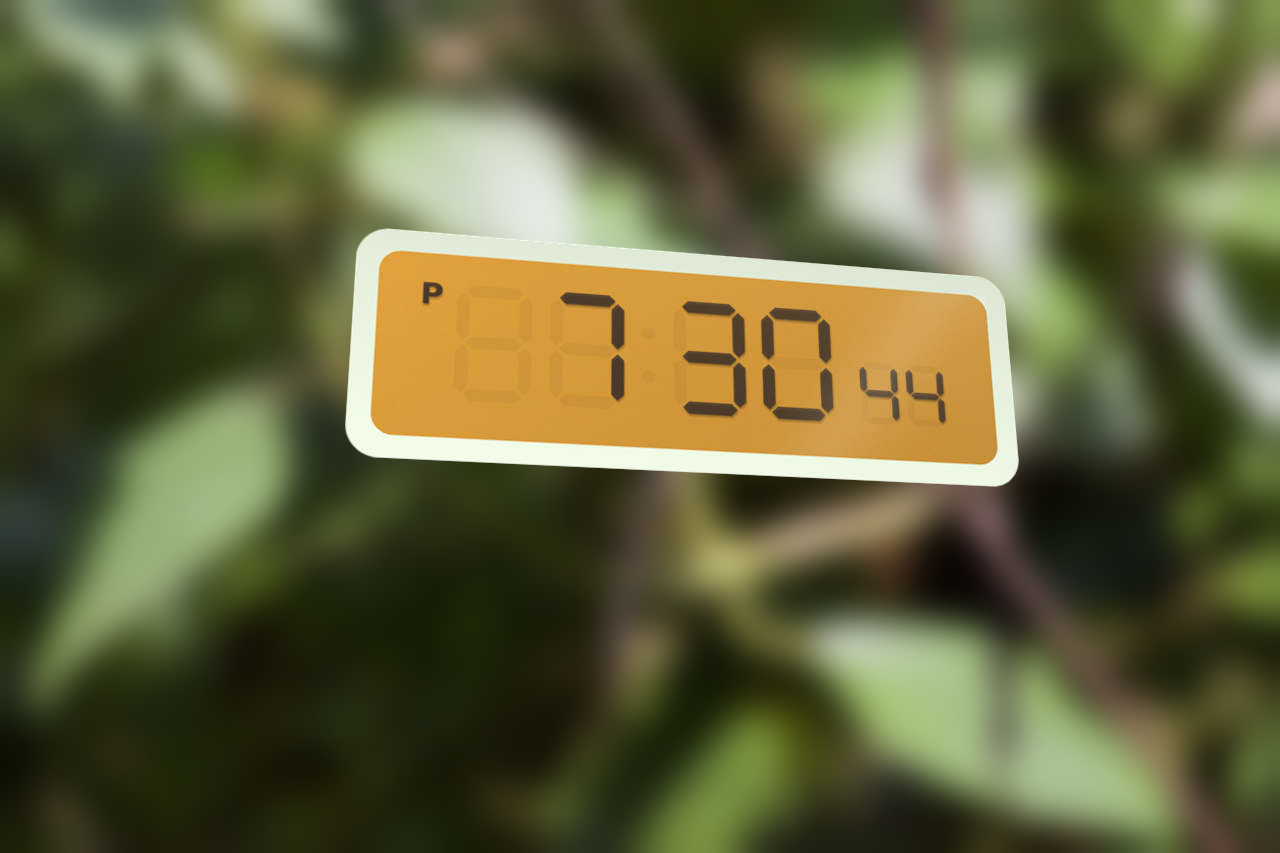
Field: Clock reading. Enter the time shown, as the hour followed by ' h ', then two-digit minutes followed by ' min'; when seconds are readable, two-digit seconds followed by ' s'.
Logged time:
7 h 30 min 44 s
